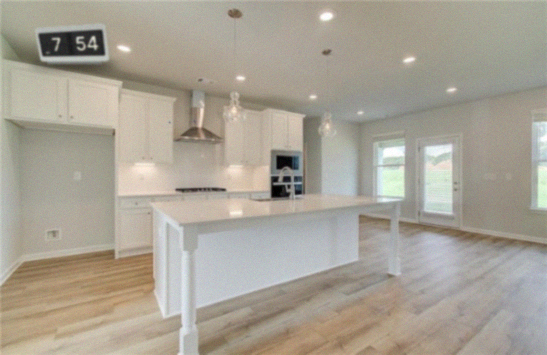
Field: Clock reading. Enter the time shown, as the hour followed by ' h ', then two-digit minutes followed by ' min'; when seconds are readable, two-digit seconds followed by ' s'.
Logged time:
7 h 54 min
